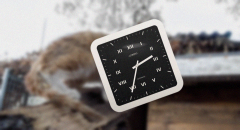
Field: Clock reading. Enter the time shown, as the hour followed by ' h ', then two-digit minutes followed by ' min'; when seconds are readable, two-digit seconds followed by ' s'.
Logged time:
2 h 35 min
